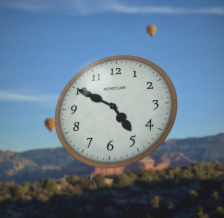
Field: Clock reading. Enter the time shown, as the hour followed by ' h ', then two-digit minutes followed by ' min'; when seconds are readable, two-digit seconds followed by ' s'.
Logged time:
4 h 50 min
